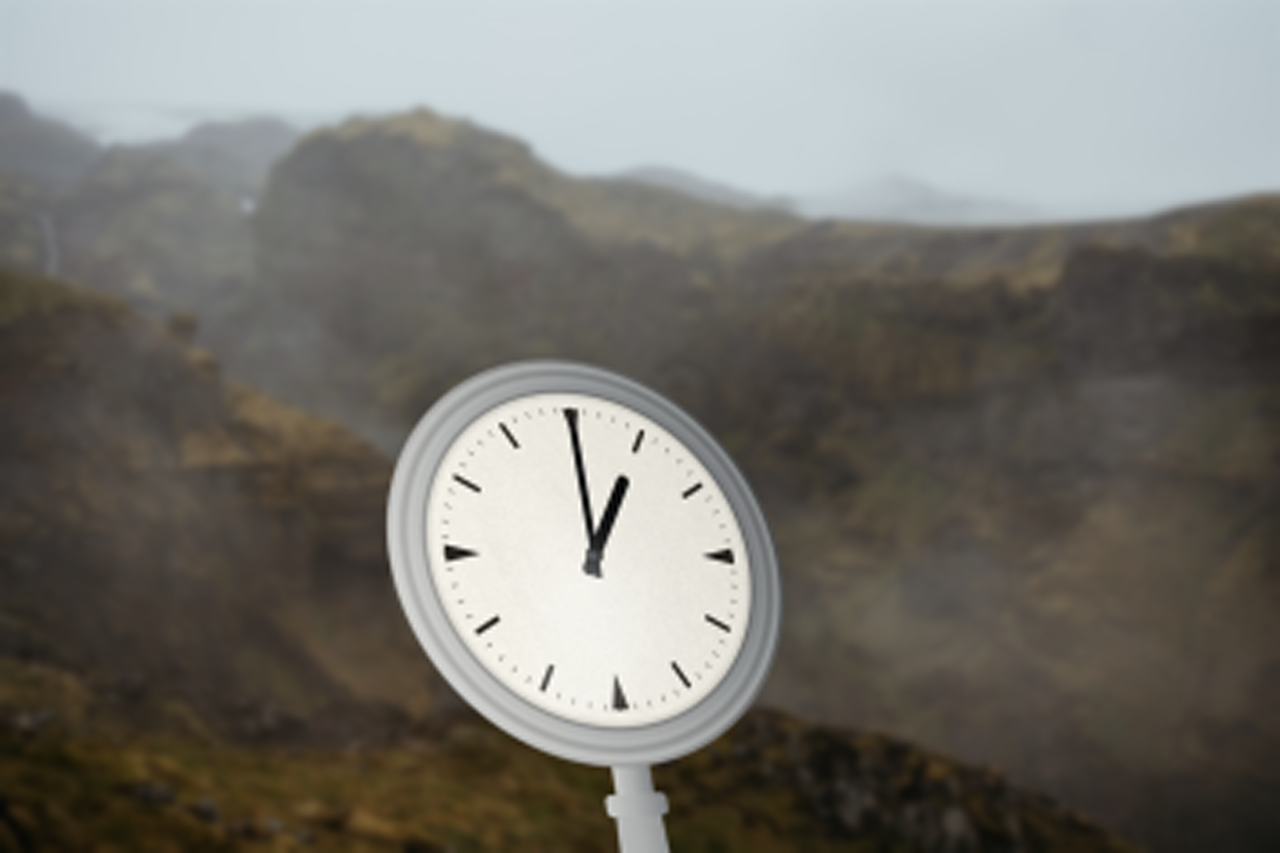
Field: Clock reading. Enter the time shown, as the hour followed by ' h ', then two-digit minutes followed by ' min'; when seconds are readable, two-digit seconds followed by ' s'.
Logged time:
1 h 00 min
